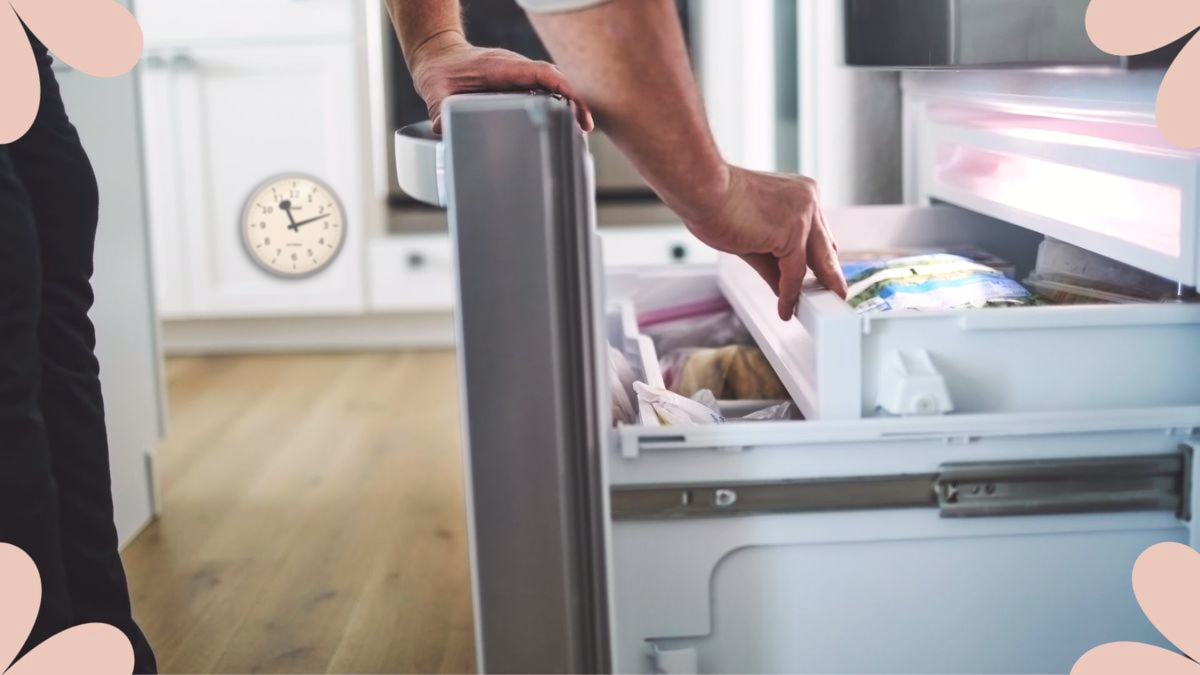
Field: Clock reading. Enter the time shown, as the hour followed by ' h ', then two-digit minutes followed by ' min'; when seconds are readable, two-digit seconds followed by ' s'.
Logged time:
11 h 12 min
